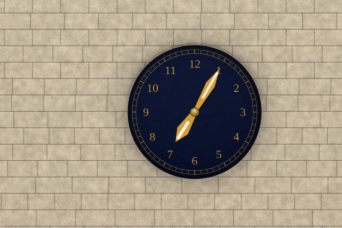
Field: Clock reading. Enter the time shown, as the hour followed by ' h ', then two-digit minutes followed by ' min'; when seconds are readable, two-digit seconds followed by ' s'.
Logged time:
7 h 05 min
